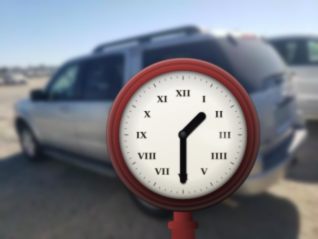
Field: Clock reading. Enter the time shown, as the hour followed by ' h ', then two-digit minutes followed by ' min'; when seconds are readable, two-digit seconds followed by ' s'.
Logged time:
1 h 30 min
